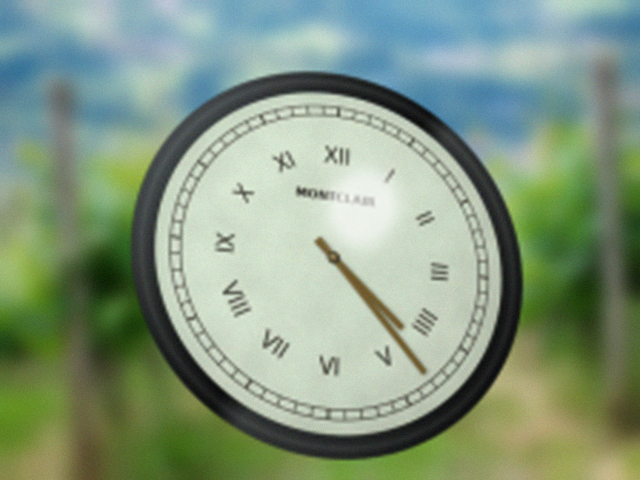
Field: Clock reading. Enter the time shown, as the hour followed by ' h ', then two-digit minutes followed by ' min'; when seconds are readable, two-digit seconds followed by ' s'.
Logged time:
4 h 23 min
